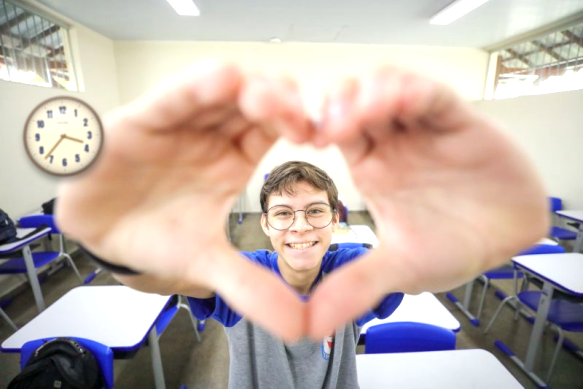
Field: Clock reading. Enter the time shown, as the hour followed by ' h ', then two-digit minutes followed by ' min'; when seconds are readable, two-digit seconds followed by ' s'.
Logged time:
3 h 37 min
